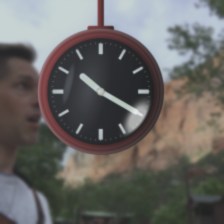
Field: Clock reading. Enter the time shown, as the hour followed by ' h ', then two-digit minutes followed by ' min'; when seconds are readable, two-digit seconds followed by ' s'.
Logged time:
10 h 20 min
